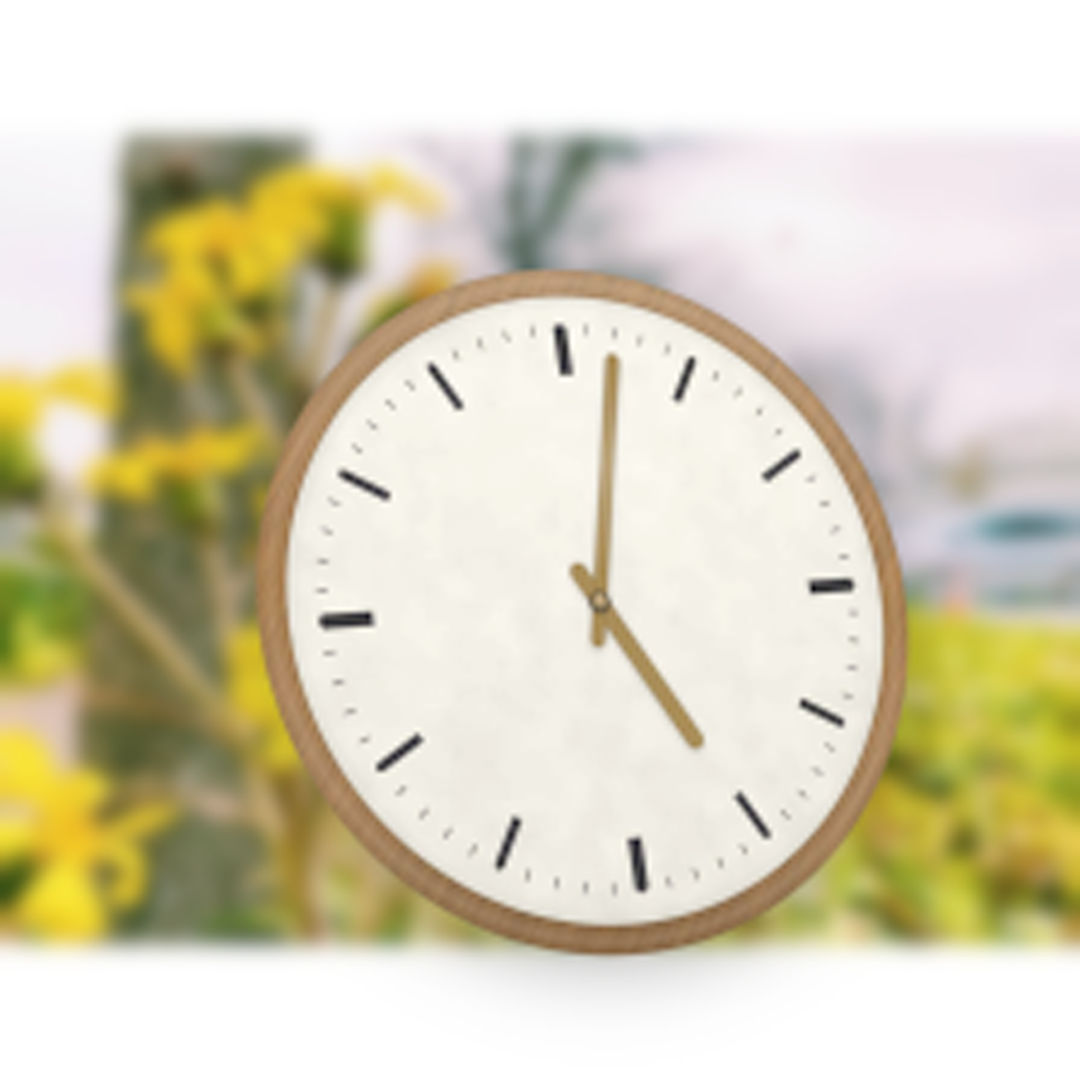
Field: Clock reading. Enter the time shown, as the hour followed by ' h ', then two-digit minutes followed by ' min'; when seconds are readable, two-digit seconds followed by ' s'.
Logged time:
5 h 02 min
